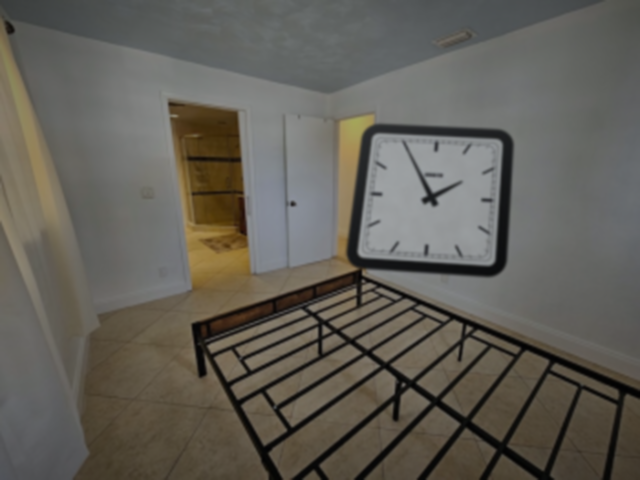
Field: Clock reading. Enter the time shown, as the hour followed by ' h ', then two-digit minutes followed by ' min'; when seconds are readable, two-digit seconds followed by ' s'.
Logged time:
1 h 55 min
